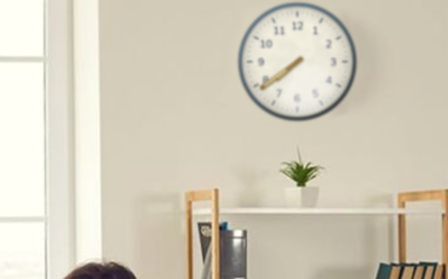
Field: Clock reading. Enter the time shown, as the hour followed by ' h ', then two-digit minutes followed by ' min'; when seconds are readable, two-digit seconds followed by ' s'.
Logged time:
7 h 39 min
